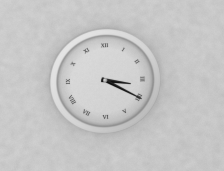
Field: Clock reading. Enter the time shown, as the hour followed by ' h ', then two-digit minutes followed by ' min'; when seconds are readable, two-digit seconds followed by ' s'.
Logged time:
3 h 20 min
